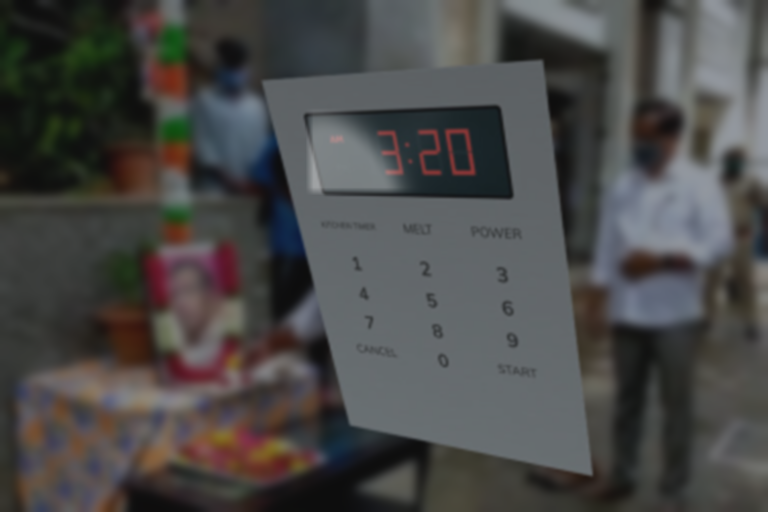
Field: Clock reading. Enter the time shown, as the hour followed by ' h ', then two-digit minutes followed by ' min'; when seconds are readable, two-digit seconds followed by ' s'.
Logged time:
3 h 20 min
